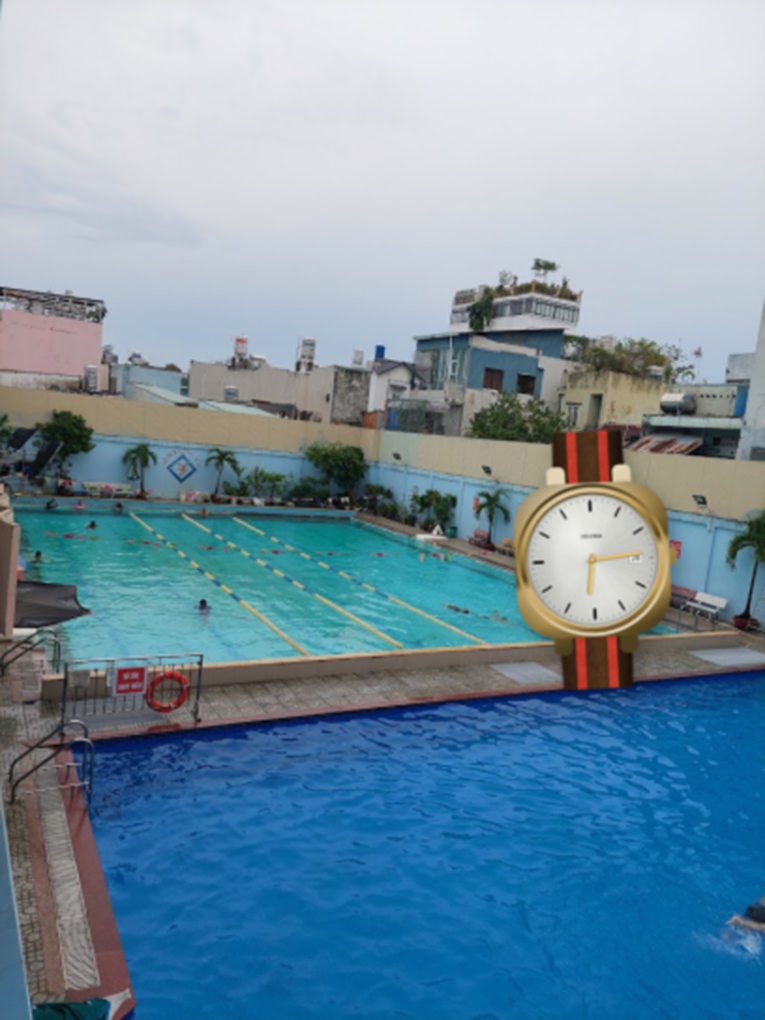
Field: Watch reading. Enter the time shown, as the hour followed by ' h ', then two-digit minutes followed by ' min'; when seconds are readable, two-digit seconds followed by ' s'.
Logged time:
6 h 14 min
